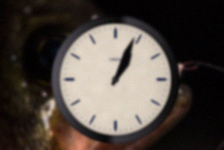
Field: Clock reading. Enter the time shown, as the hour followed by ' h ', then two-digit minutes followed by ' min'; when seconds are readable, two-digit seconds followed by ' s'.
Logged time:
1 h 04 min
